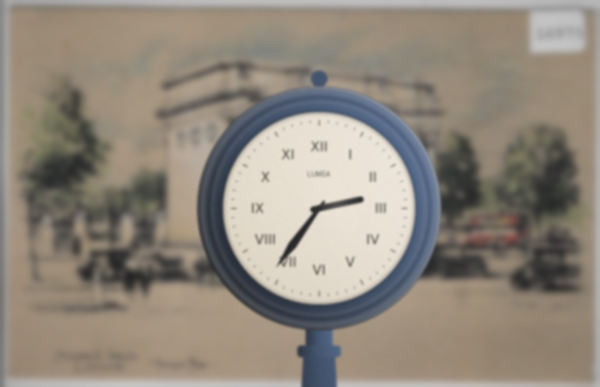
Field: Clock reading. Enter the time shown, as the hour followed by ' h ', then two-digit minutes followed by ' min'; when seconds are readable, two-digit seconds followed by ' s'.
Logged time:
2 h 36 min
